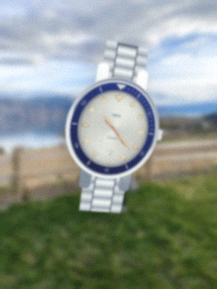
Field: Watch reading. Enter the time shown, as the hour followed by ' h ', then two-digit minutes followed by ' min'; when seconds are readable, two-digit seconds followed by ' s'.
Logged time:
10 h 22 min
